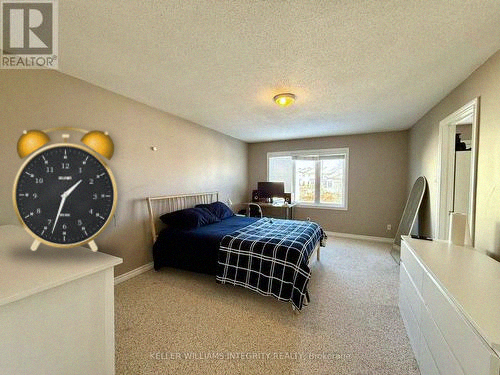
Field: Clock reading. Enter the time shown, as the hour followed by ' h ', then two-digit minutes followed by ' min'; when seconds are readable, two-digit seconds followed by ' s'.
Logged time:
1 h 33 min
